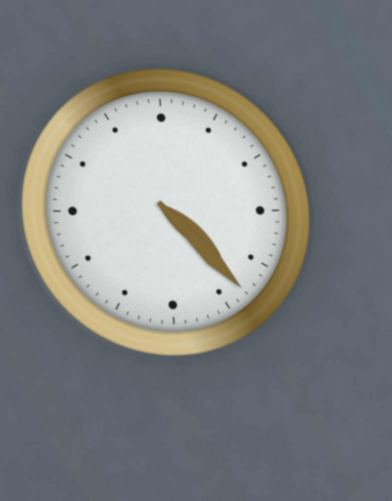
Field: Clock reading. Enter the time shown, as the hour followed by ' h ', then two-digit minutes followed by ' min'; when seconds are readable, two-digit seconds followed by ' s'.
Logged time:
4 h 23 min
